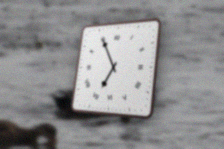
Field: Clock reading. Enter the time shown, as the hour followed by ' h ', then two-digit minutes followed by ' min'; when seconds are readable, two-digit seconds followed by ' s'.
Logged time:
6 h 55 min
